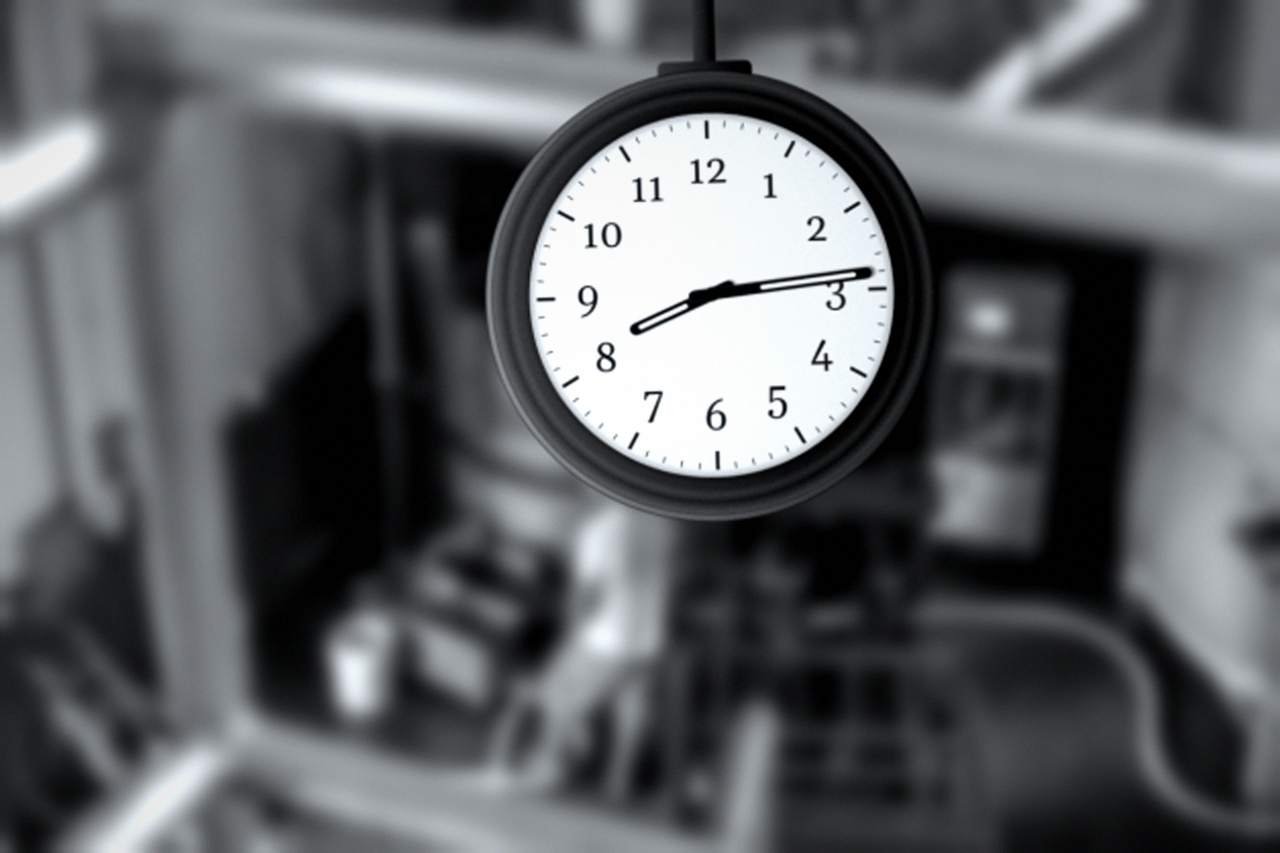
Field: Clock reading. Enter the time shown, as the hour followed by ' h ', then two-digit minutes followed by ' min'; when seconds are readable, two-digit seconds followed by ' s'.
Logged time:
8 h 14 min
